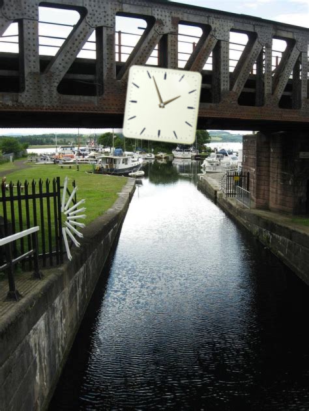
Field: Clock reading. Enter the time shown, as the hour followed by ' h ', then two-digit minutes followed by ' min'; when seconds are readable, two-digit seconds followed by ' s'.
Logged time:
1 h 56 min
